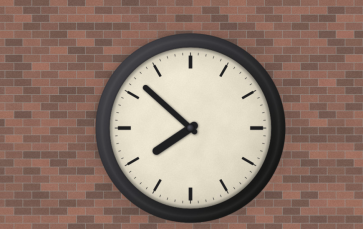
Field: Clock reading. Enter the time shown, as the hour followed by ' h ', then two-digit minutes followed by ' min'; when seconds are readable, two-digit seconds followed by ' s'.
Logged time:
7 h 52 min
